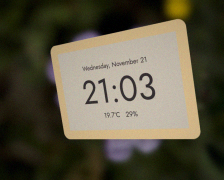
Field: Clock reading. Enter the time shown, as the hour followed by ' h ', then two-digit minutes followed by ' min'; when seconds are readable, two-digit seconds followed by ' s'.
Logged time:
21 h 03 min
